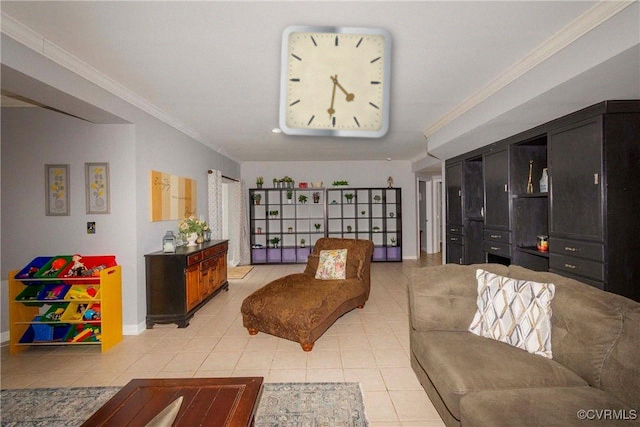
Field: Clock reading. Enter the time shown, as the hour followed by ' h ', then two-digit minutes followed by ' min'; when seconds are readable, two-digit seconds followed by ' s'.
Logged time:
4 h 31 min
